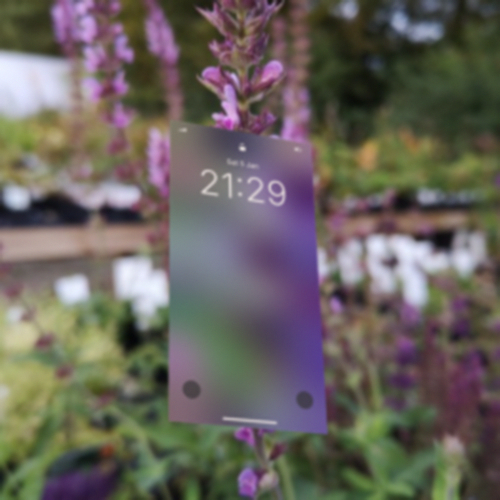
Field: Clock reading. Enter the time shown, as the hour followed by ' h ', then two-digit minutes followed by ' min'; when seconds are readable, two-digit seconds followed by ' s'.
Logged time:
21 h 29 min
